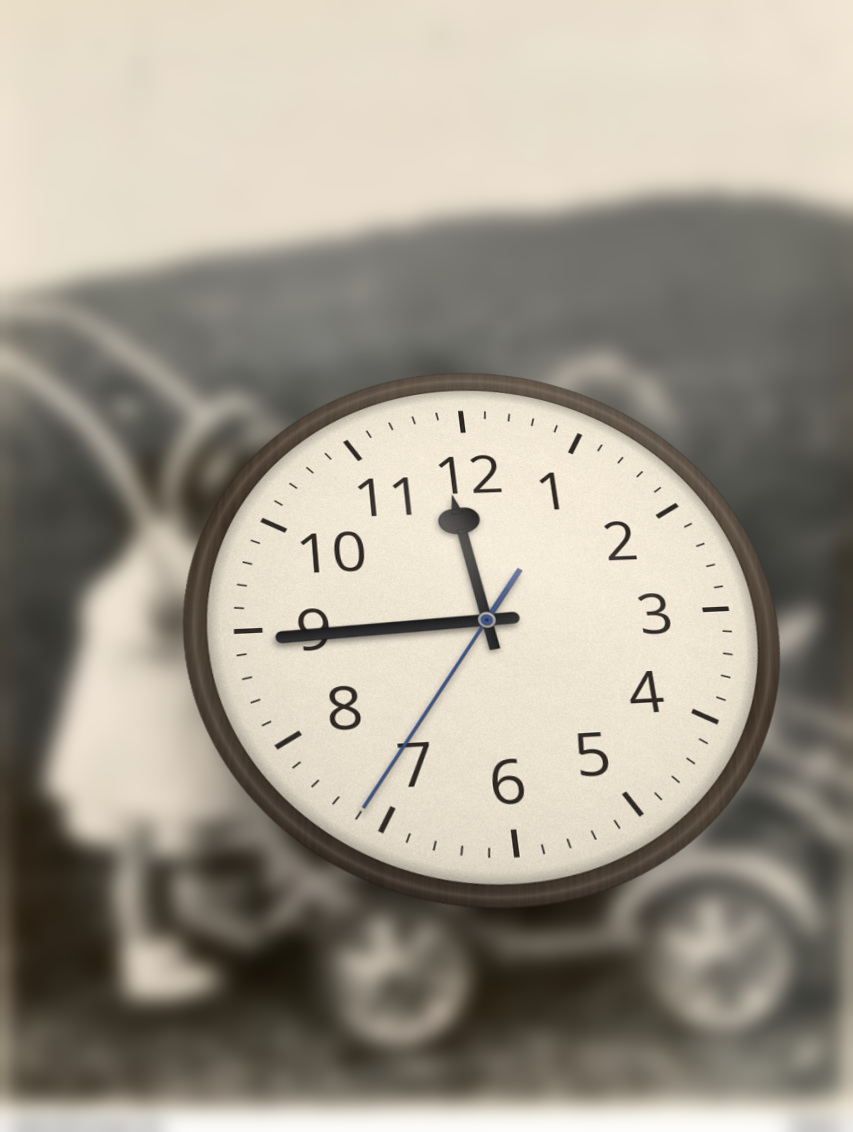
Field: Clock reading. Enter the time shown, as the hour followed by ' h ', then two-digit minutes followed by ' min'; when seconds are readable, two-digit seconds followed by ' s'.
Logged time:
11 h 44 min 36 s
